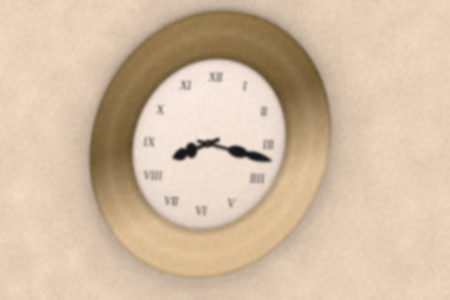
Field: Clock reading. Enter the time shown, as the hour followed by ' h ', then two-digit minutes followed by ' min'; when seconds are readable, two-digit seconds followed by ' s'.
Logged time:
8 h 17 min
